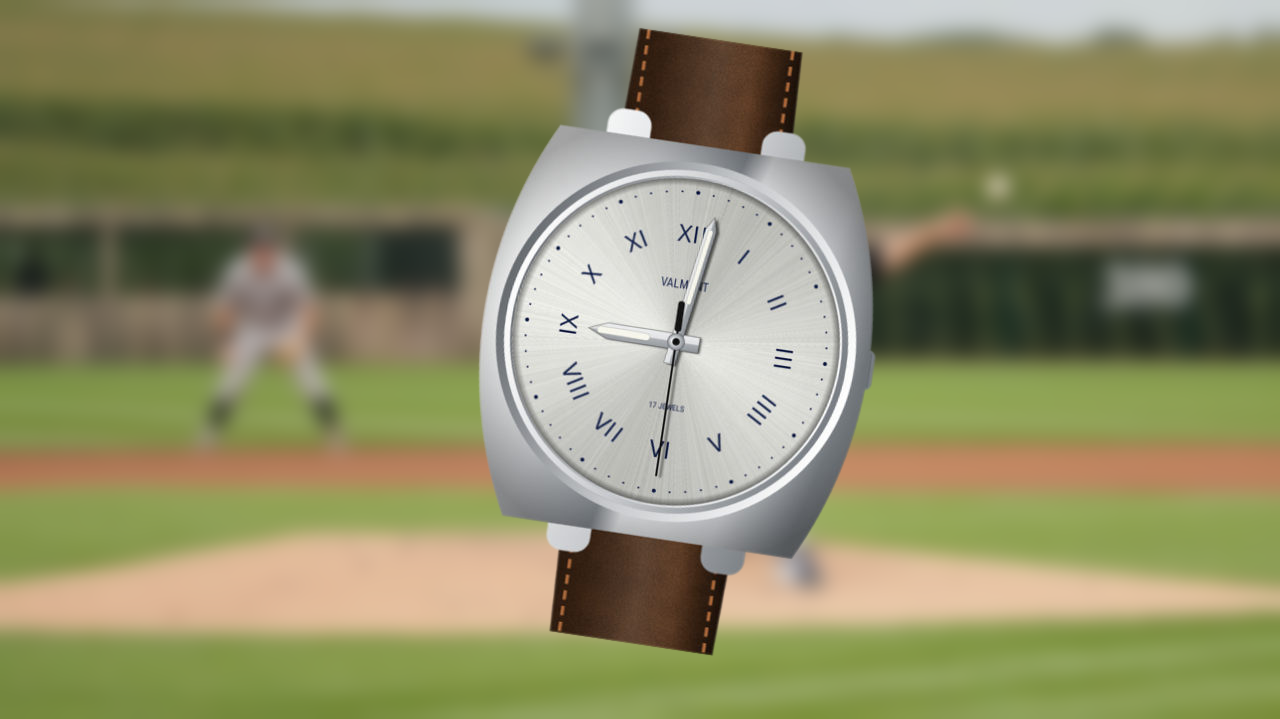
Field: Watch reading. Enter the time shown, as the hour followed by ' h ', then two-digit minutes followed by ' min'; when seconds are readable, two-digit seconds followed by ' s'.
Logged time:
9 h 01 min 30 s
